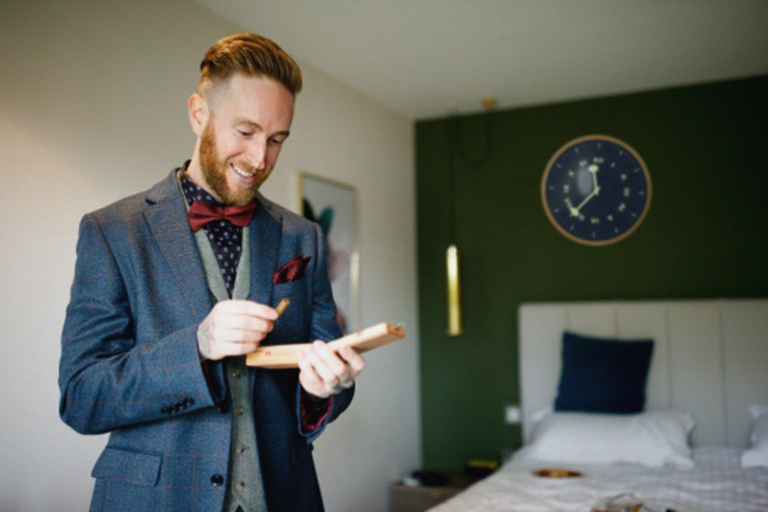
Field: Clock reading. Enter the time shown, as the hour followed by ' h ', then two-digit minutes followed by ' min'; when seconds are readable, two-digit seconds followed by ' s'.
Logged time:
11 h 37 min
